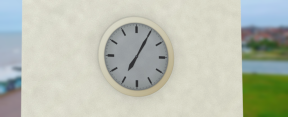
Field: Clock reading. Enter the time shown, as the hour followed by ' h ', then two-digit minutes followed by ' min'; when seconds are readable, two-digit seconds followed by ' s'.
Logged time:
7 h 05 min
